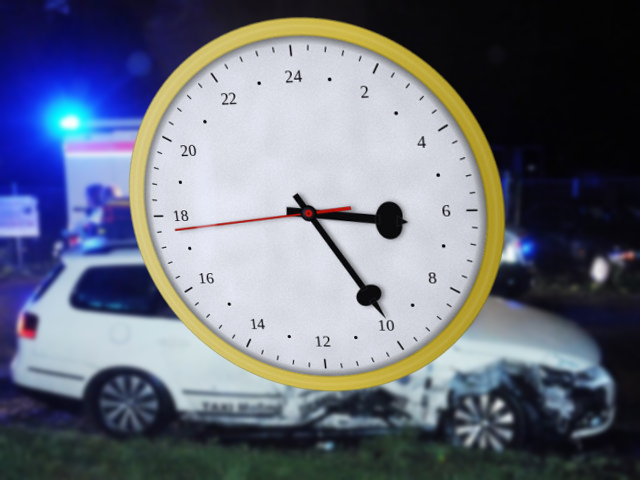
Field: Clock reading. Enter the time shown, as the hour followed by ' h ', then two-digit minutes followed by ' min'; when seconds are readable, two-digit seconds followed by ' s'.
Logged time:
6 h 24 min 44 s
